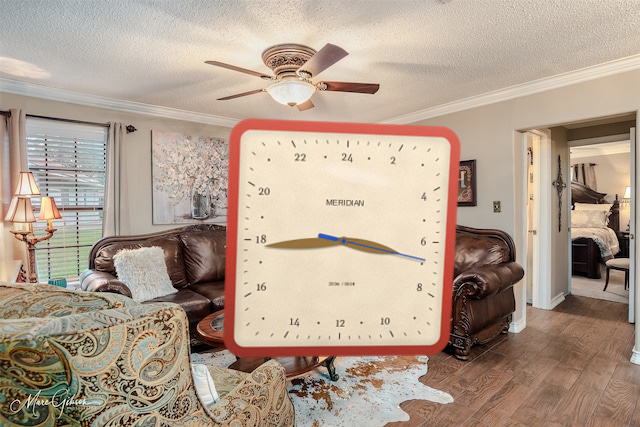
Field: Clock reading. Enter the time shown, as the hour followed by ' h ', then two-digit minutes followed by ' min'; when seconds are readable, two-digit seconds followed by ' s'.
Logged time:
6 h 44 min 17 s
